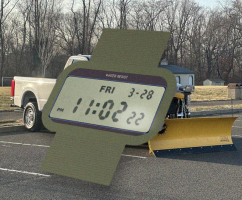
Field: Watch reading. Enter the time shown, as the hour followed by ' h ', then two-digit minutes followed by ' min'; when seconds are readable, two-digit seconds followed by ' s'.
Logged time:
11 h 02 min 22 s
